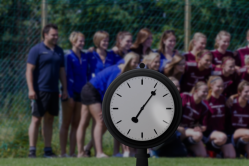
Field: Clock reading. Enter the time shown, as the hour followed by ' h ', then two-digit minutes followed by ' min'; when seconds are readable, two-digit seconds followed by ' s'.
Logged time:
7 h 06 min
